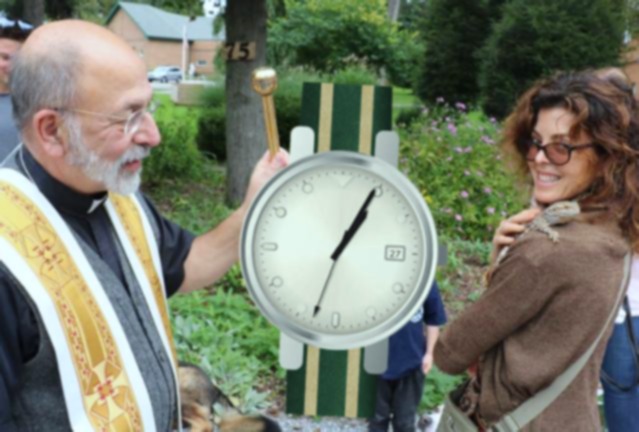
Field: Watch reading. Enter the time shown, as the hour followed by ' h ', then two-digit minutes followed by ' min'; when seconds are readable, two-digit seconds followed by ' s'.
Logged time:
1 h 04 min 33 s
